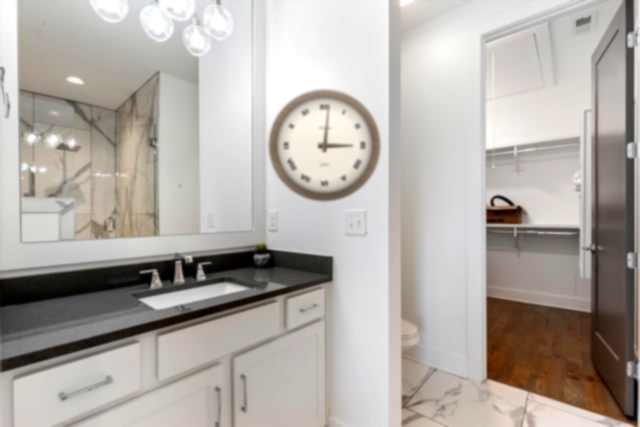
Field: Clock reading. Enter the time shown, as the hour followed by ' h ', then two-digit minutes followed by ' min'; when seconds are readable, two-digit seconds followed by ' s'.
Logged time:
3 h 01 min
